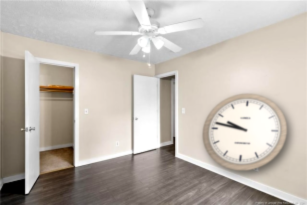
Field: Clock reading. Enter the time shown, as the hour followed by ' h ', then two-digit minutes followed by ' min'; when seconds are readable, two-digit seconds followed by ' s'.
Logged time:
9 h 47 min
